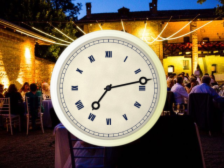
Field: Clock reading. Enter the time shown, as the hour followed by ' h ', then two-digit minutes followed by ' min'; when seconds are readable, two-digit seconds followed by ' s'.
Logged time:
7 h 13 min
